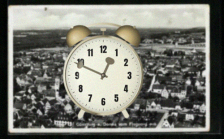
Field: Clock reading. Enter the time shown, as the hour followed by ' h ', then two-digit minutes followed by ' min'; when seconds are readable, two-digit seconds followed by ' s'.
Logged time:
12 h 49 min
